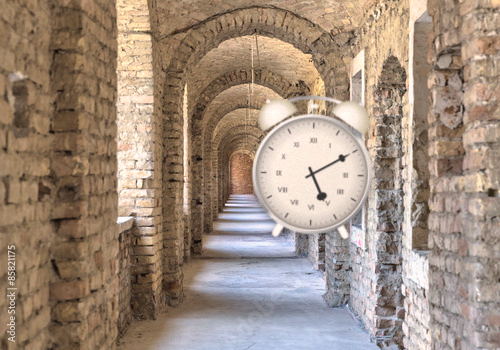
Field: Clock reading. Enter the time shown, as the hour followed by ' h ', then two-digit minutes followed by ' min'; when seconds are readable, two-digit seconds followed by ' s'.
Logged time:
5 h 10 min
